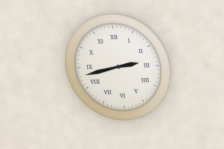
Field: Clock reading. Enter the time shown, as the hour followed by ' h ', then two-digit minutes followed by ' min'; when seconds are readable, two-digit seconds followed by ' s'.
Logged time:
2 h 43 min
